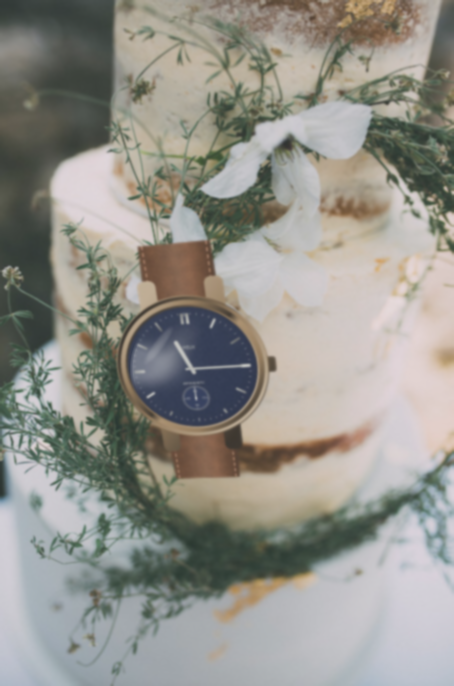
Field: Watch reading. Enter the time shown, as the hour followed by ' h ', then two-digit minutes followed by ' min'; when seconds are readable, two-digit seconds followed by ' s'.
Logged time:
11 h 15 min
